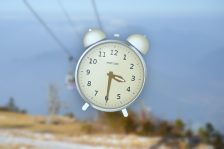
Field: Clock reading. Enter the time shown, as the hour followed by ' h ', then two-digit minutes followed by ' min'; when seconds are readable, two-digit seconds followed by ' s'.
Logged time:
3 h 30 min
